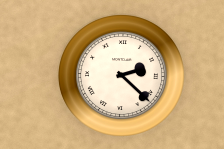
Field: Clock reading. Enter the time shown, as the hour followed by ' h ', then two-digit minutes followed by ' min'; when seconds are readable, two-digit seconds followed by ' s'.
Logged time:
2 h 22 min
